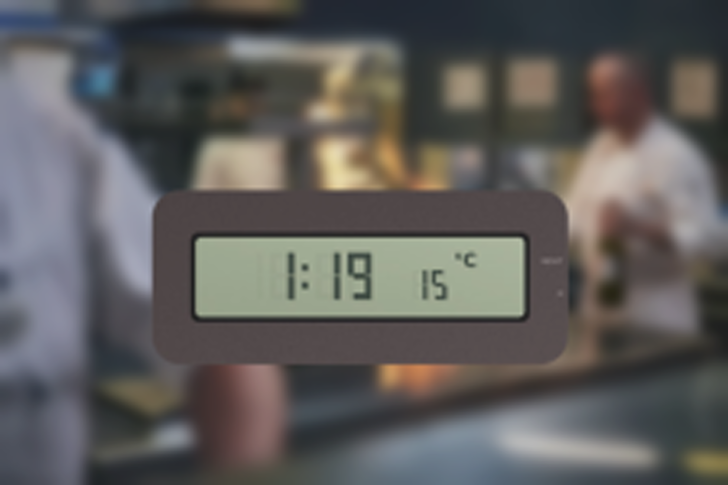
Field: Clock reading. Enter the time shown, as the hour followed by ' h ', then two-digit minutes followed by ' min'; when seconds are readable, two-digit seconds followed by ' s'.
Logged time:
1 h 19 min
